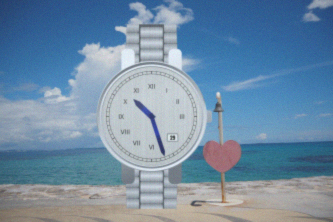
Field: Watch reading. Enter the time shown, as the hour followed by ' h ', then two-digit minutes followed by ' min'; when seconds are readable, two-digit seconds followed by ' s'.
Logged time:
10 h 27 min
